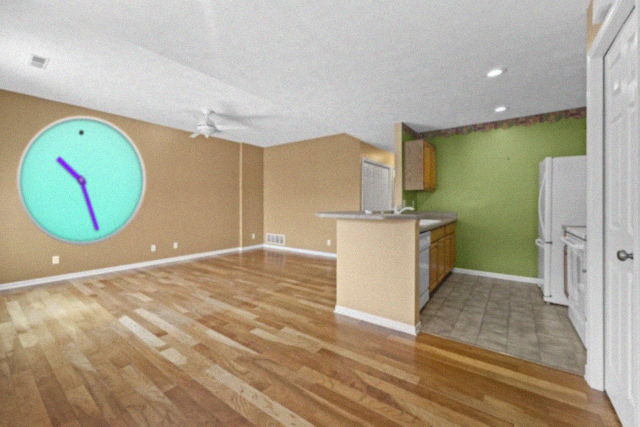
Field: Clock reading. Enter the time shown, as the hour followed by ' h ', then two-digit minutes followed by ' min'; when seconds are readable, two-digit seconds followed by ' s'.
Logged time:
10 h 27 min
